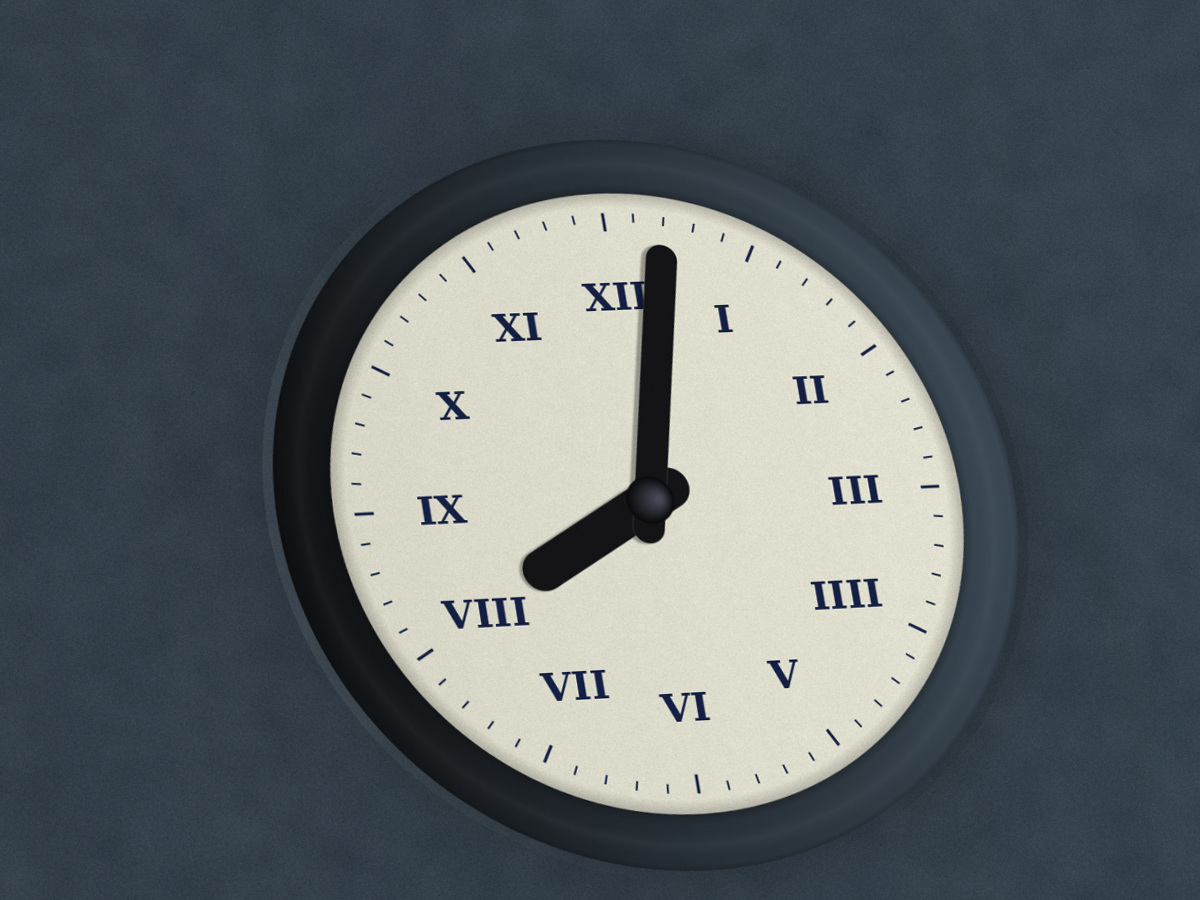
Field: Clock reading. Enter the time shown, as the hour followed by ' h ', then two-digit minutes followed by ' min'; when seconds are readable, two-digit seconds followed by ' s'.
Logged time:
8 h 02 min
